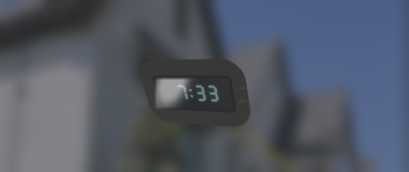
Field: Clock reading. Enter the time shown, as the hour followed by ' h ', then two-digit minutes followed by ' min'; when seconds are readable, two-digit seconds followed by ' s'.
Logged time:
7 h 33 min
